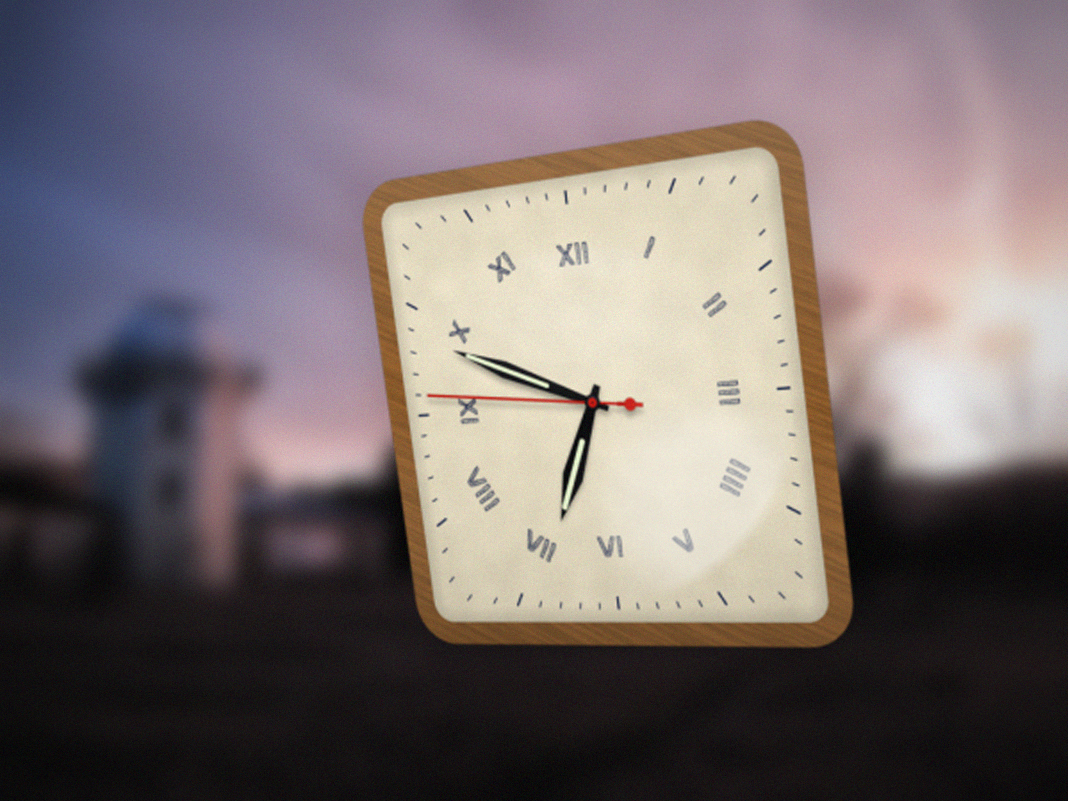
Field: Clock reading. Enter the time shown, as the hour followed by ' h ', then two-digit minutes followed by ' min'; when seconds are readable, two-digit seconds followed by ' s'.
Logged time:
6 h 48 min 46 s
